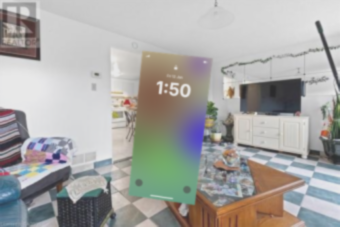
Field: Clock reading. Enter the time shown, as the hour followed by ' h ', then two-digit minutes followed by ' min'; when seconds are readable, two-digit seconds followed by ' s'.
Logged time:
1 h 50 min
